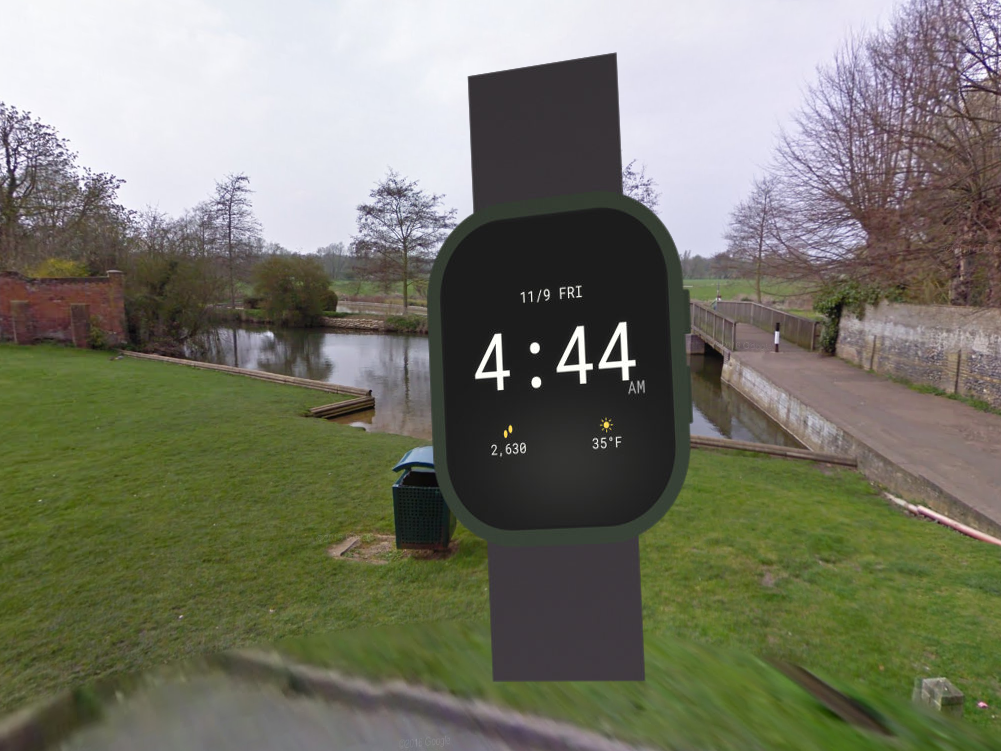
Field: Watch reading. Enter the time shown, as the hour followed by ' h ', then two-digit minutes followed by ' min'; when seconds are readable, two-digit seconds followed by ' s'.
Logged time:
4 h 44 min
